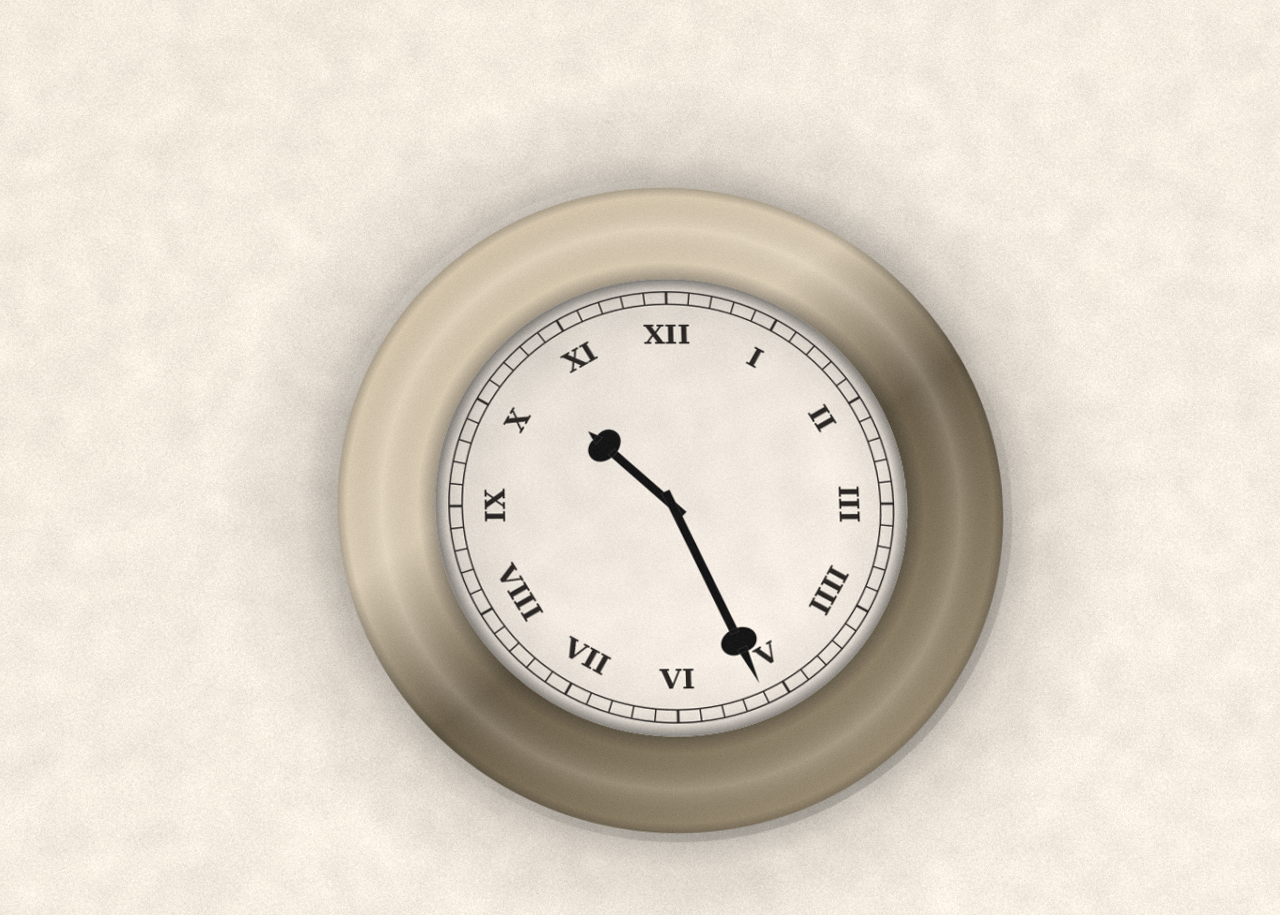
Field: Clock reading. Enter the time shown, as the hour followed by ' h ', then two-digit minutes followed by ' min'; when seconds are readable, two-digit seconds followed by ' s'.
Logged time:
10 h 26 min
